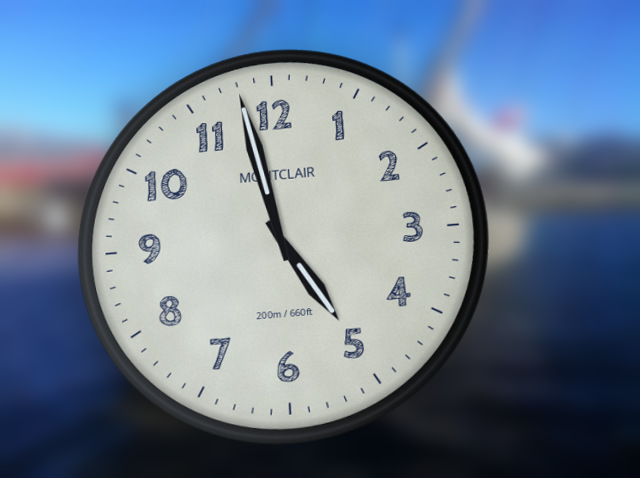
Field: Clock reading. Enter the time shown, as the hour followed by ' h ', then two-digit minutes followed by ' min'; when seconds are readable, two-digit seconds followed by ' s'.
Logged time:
4 h 58 min
